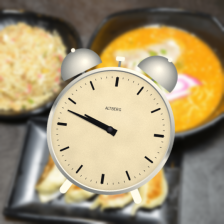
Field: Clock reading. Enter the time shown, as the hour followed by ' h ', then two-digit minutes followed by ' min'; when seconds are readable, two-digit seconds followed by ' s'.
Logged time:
9 h 48 min
